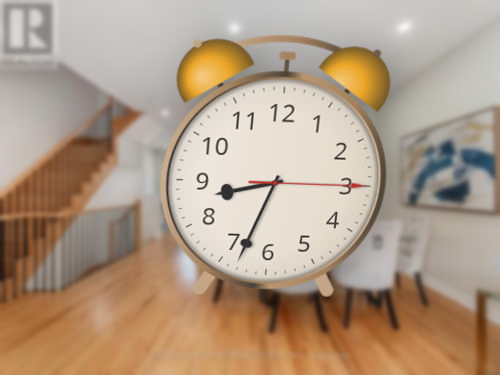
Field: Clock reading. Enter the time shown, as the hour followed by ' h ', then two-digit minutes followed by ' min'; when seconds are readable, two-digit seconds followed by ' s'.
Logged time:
8 h 33 min 15 s
